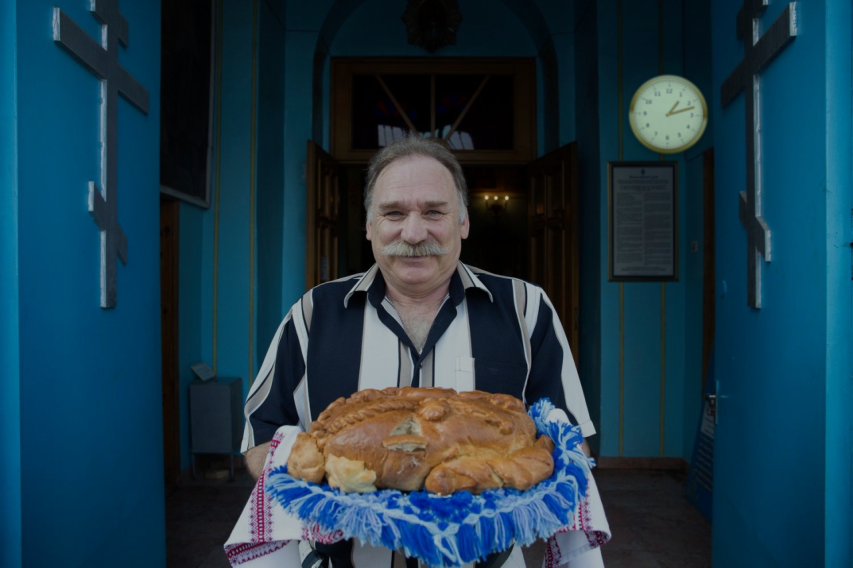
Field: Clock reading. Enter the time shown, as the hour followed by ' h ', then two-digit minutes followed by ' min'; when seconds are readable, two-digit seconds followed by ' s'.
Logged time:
1 h 12 min
